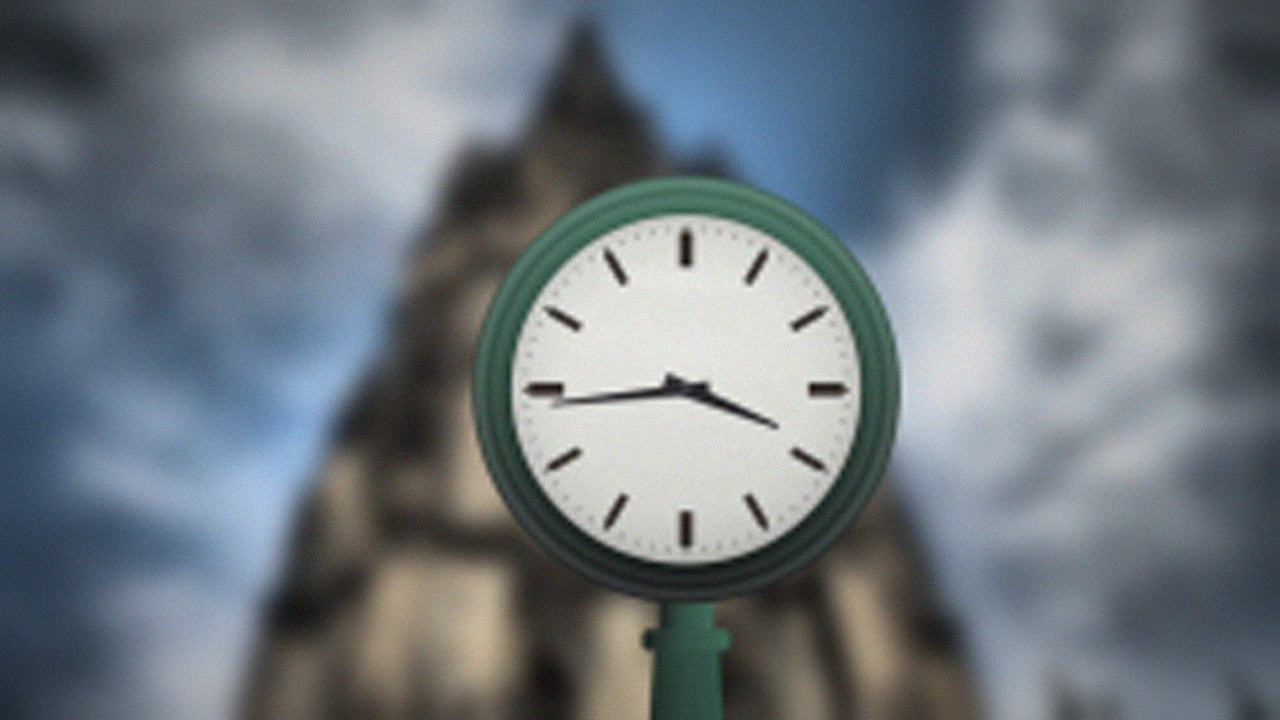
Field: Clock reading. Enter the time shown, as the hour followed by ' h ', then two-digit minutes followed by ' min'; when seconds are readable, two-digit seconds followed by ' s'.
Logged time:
3 h 44 min
